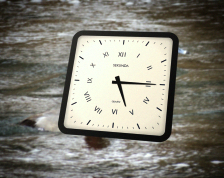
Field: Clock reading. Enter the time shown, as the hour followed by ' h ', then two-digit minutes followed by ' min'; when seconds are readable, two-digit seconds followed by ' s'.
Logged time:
5 h 15 min
